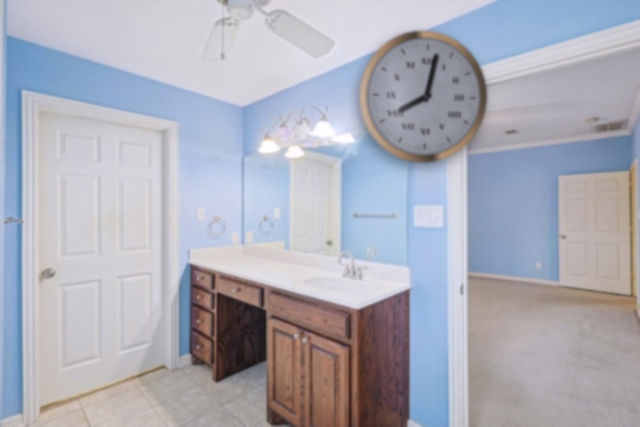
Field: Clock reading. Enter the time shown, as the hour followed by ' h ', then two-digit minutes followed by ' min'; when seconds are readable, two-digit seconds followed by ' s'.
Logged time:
8 h 02 min
